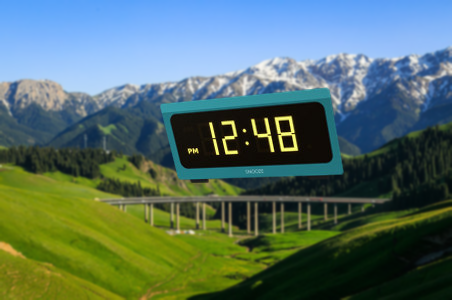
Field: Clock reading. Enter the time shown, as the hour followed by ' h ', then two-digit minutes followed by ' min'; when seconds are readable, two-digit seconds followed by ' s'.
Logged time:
12 h 48 min
